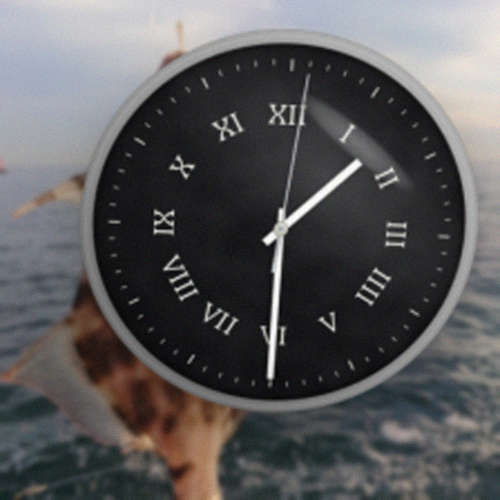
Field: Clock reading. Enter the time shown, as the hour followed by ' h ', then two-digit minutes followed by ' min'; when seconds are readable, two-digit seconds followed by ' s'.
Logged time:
1 h 30 min 01 s
